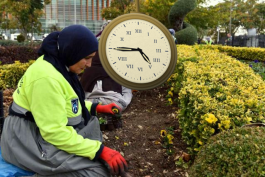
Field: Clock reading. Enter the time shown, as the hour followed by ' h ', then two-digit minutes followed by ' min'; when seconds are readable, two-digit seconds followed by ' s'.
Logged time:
4 h 45 min
